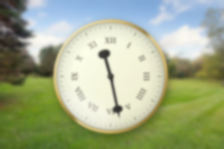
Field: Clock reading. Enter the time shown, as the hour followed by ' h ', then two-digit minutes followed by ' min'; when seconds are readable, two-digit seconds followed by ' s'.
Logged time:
11 h 28 min
